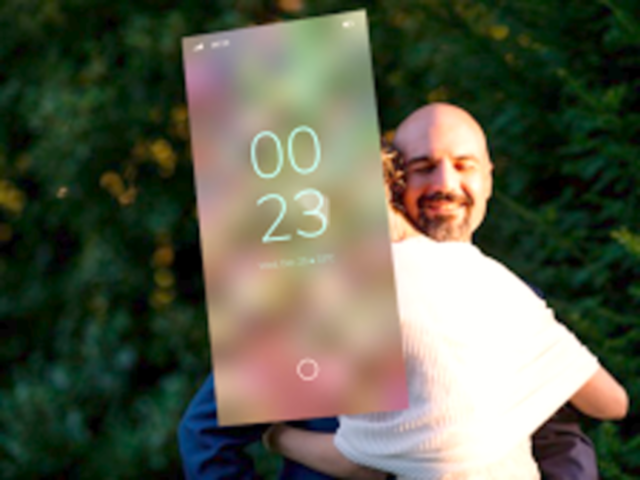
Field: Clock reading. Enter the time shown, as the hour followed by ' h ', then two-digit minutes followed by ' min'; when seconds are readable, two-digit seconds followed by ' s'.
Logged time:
0 h 23 min
